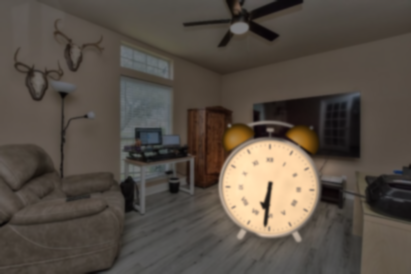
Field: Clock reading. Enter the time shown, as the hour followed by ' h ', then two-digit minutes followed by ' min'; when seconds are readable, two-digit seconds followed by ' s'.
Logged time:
6 h 31 min
